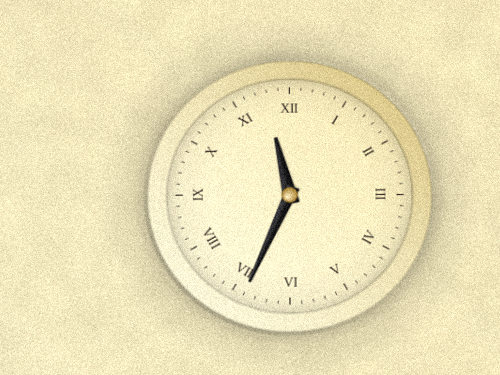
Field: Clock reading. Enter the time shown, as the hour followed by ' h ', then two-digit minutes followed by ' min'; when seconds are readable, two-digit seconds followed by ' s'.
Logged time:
11 h 34 min
